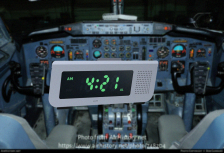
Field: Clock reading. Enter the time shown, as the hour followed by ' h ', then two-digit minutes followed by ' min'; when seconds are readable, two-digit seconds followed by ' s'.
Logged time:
4 h 21 min
